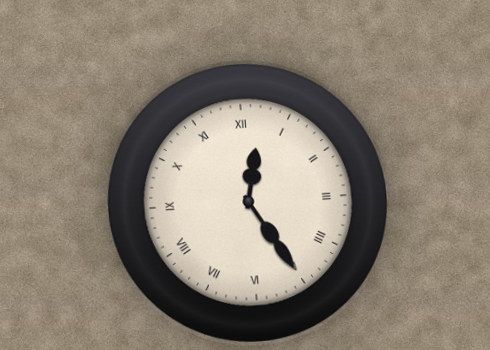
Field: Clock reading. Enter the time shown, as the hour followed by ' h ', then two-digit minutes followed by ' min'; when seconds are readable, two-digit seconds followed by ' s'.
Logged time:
12 h 25 min
